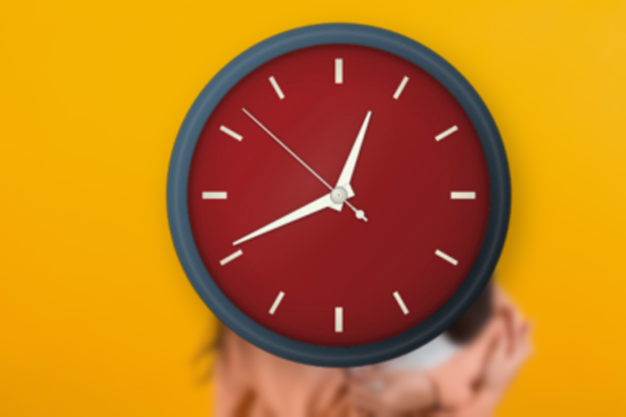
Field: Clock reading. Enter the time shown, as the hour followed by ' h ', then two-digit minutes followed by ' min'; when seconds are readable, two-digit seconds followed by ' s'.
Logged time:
12 h 40 min 52 s
